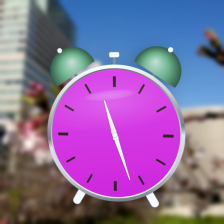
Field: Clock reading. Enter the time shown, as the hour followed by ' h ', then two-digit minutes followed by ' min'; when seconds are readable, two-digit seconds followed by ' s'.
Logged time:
11 h 27 min
